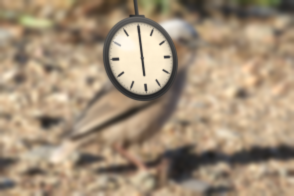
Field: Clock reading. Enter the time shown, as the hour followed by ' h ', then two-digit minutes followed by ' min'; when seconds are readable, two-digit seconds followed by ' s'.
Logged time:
6 h 00 min
